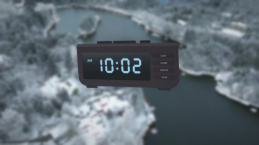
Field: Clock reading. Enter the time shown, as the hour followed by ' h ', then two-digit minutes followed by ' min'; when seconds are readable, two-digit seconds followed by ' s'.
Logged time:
10 h 02 min
